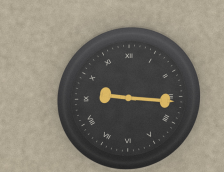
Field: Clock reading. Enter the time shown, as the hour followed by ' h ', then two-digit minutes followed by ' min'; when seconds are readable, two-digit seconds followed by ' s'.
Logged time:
9 h 16 min
